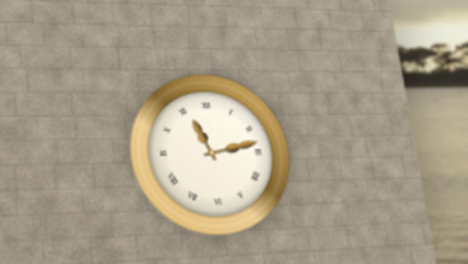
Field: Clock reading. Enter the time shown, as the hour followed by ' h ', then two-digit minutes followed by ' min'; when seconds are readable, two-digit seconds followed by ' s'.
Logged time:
11 h 13 min
